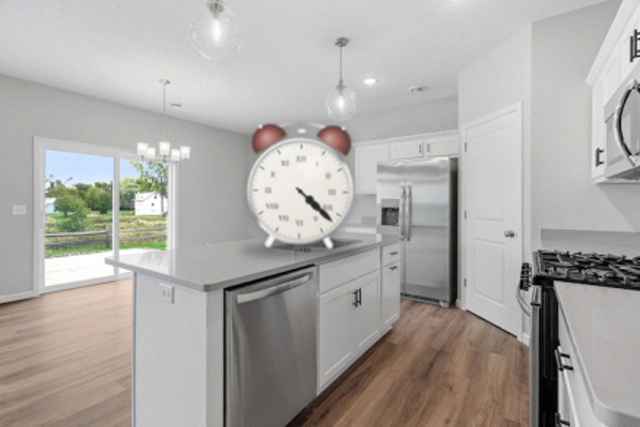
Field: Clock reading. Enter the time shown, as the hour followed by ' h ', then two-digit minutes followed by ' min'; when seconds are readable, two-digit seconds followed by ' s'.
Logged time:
4 h 22 min
